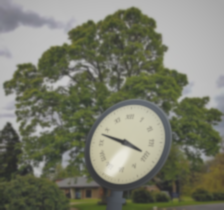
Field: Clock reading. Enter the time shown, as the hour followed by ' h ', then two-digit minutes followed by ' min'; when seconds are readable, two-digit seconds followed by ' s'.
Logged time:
3 h 48 min
